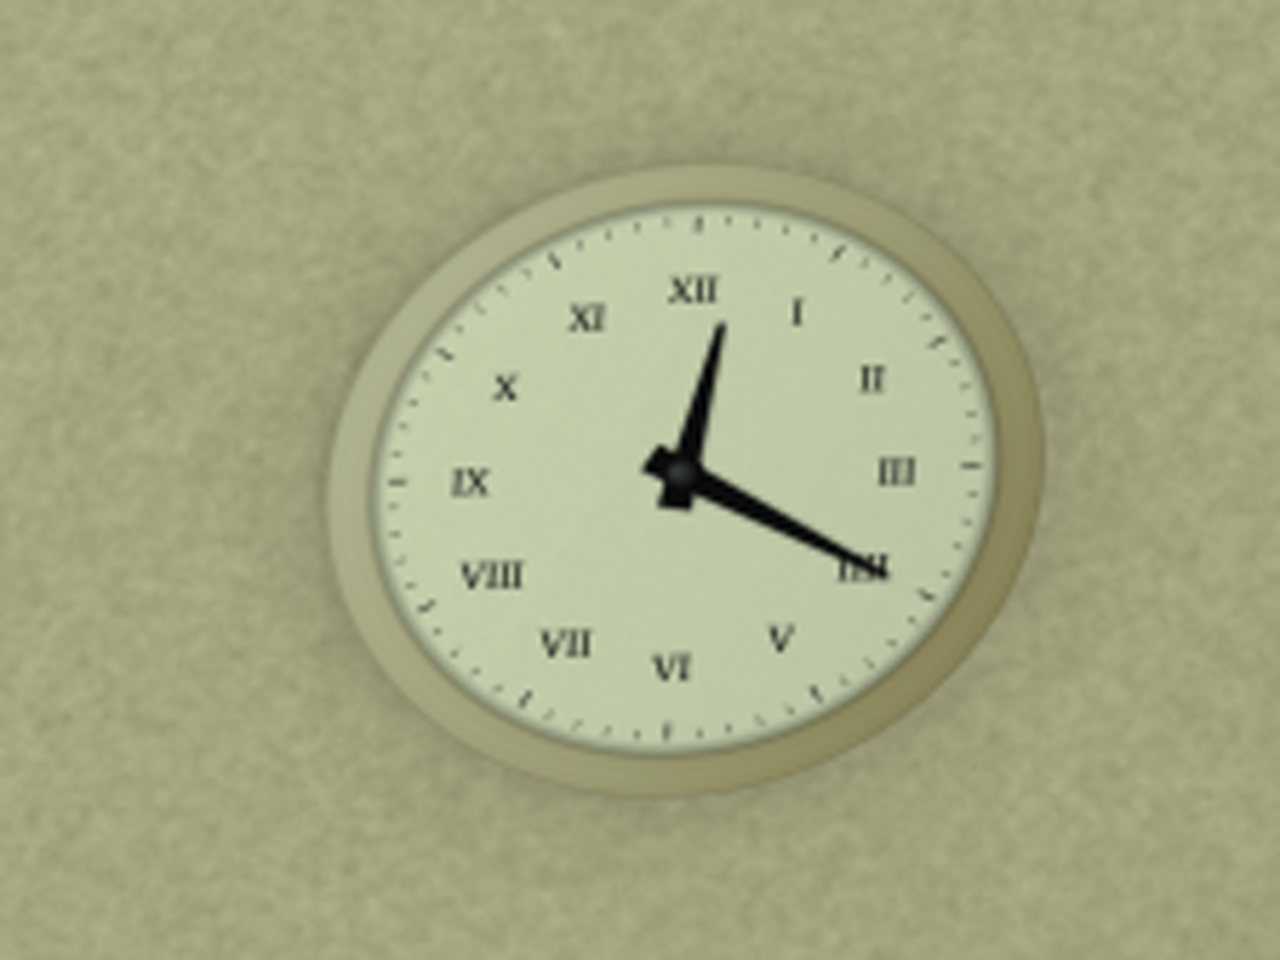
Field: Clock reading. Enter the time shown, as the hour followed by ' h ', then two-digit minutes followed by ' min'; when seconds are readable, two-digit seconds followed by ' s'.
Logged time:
12 h 20 min
